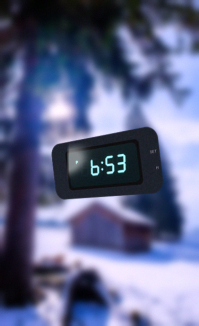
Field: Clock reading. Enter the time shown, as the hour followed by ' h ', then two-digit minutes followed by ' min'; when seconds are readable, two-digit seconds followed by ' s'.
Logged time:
6 h 53 min
